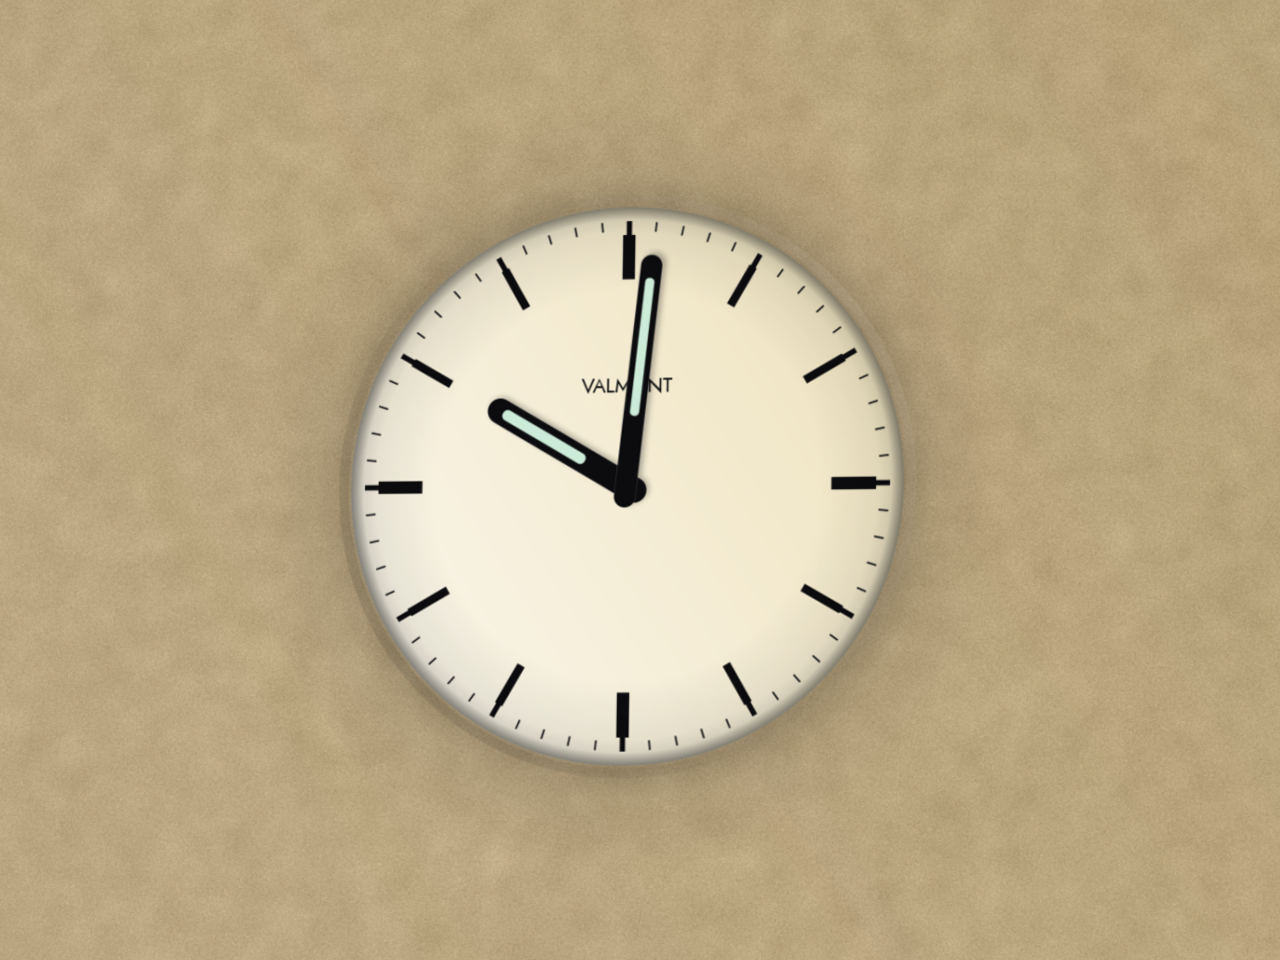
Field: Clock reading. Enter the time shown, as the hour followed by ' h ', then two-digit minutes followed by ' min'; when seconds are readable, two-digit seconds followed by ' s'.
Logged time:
10 h 01 min
